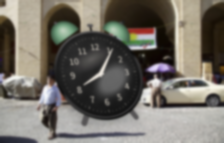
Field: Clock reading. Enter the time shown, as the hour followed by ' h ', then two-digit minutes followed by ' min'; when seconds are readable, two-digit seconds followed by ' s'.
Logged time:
8 h 06 min
